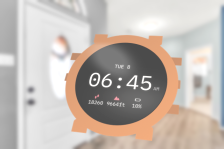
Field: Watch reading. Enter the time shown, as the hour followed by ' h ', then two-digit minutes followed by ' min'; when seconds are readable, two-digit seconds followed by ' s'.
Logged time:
6 h 45 min
